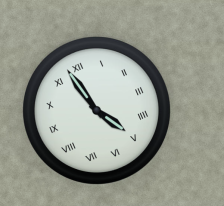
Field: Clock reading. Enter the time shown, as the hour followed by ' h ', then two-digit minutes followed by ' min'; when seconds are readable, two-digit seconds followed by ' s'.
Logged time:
4 h 58 min
